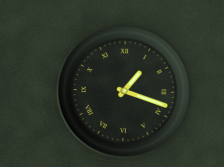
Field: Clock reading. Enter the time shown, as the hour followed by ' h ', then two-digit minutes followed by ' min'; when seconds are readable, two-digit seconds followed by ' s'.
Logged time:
1 h 18 min
